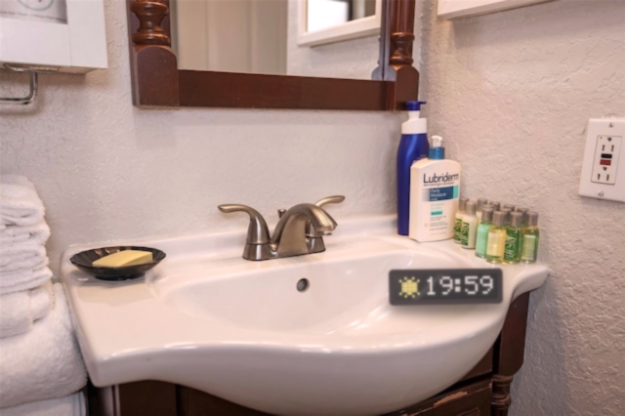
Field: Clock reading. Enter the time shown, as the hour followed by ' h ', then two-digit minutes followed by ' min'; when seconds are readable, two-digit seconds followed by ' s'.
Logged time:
19 h 59 min
